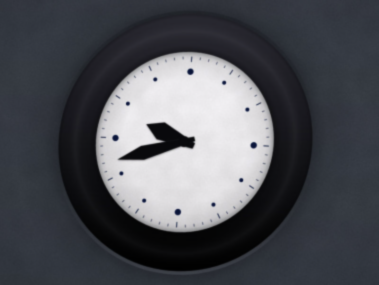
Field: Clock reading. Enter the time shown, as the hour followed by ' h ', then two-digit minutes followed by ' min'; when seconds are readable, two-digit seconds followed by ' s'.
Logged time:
9 h 42 min
